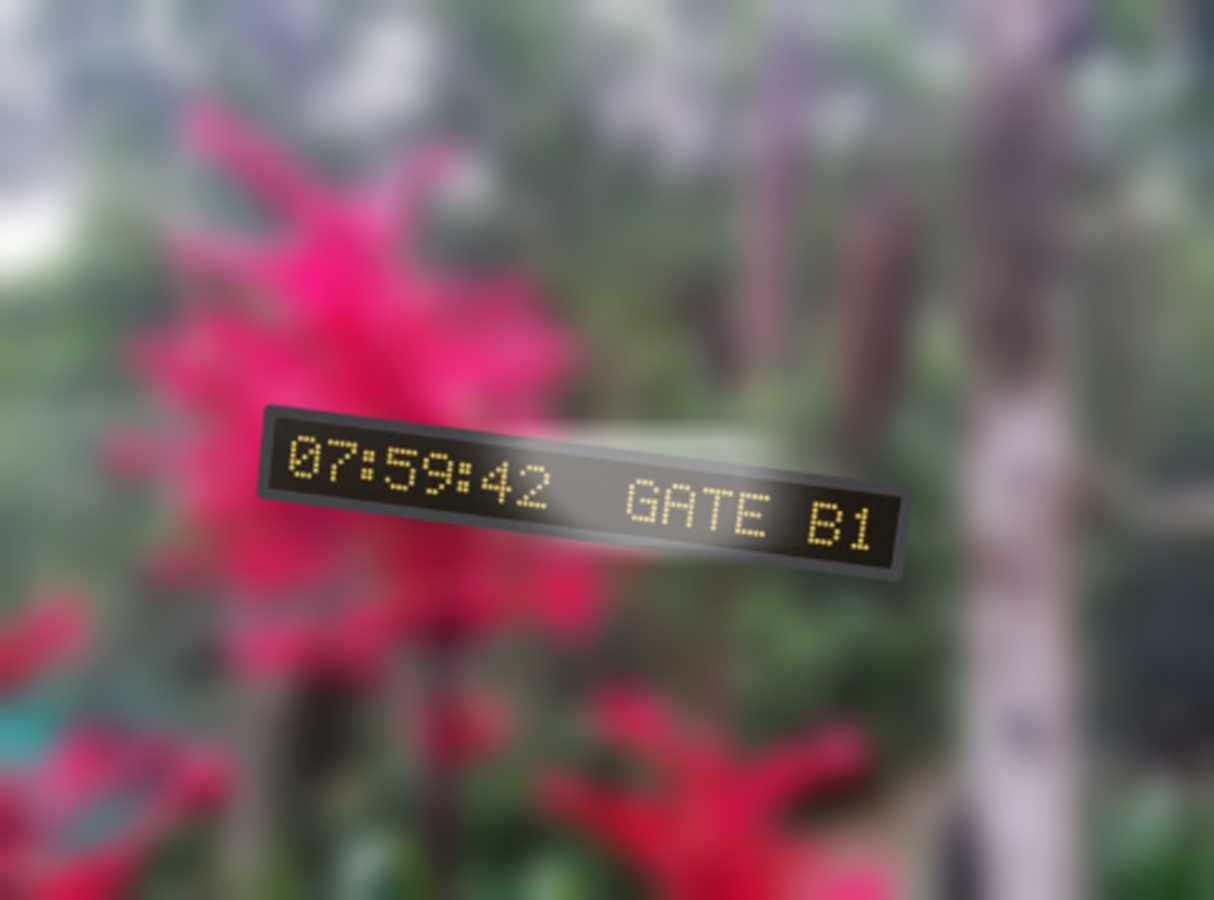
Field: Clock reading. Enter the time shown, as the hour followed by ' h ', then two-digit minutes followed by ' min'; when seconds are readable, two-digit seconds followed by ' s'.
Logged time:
7 h 59 min 42 s
